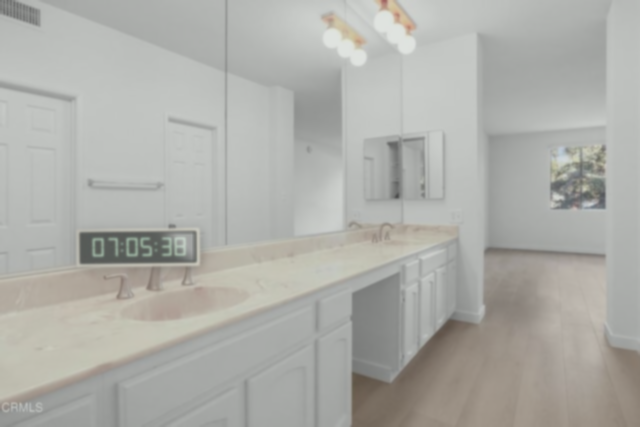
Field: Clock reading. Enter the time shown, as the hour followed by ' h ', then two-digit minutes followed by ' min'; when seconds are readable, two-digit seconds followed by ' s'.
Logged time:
7 h 05 min 38 s
